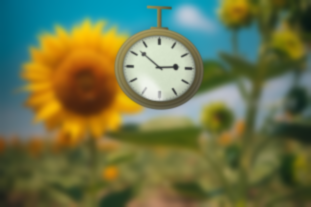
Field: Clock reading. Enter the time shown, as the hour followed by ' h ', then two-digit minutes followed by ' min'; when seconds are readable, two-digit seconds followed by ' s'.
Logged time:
2 h 52 min
